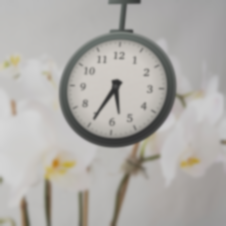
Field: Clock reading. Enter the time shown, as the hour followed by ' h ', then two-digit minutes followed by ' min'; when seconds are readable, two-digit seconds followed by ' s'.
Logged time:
5 h 35 min
